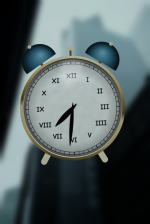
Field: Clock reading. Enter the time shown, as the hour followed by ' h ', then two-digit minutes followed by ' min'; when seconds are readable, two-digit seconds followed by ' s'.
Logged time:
7 h 31 min
